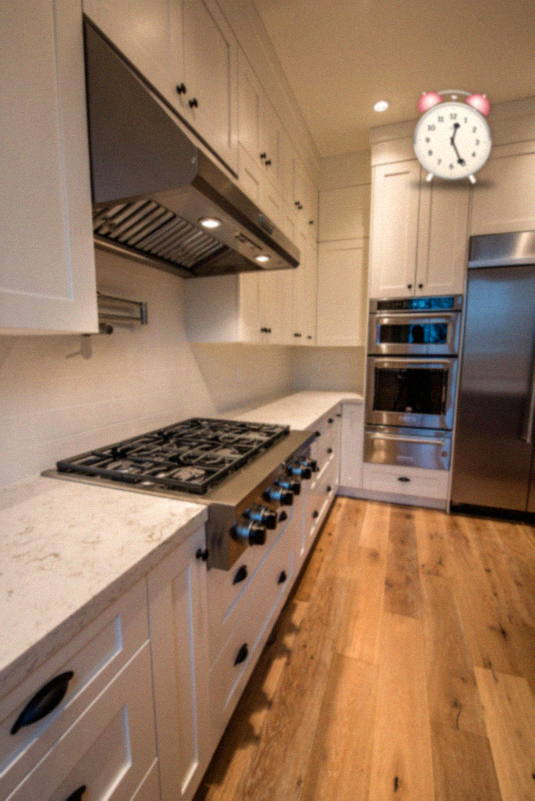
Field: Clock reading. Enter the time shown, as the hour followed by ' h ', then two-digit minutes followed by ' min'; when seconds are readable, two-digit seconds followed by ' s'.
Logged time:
12 h 26 min
